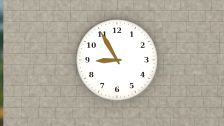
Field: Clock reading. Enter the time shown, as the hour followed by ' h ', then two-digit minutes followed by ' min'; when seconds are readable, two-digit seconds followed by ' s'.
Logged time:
8 h 55 min
